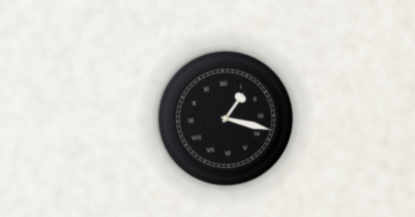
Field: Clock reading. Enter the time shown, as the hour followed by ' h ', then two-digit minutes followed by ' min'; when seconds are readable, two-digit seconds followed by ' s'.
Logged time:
1 h 18 min
